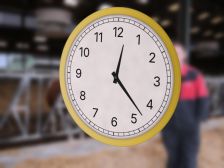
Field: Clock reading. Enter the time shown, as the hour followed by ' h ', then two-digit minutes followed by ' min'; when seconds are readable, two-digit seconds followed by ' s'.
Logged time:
12 h 23 min
